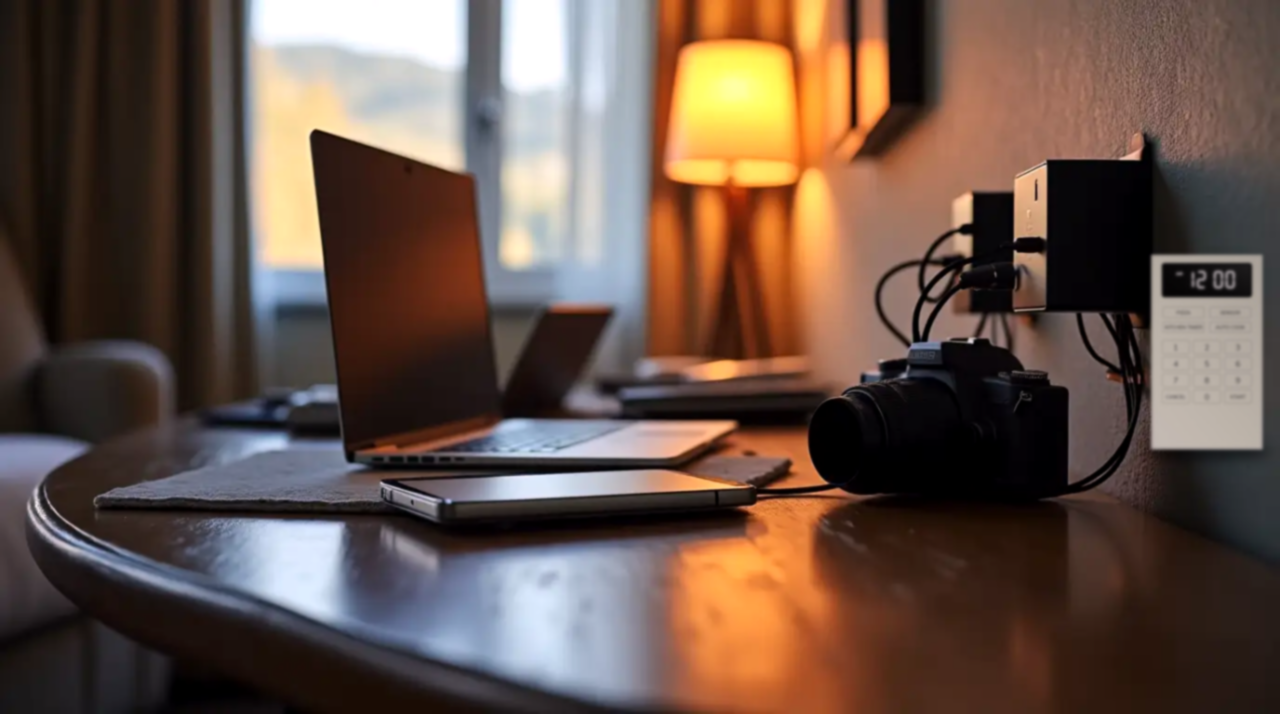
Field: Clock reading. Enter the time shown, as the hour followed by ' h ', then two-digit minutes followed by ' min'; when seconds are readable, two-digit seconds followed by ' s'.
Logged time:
12 h 00 min
